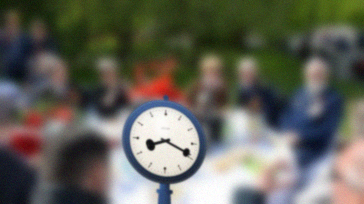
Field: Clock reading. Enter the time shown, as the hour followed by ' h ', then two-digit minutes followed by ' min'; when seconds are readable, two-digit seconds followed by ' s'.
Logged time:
8 h 19 min
